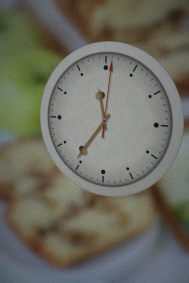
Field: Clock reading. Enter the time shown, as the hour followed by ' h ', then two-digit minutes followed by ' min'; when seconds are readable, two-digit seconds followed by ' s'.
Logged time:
11 h 36 min 01 s
